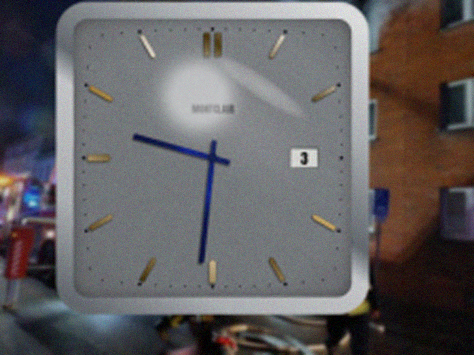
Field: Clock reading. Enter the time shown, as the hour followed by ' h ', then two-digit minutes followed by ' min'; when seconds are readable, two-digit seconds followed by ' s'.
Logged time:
9 h 31 min
